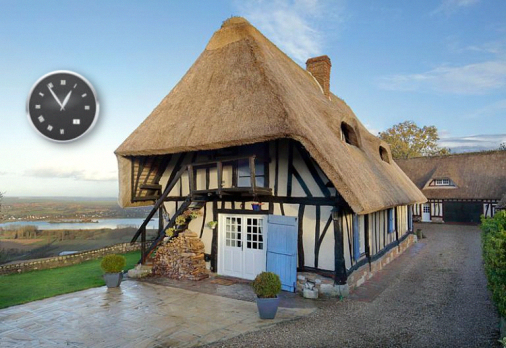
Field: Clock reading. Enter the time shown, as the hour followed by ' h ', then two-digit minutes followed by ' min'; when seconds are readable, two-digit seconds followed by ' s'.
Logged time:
12 h 54 min
